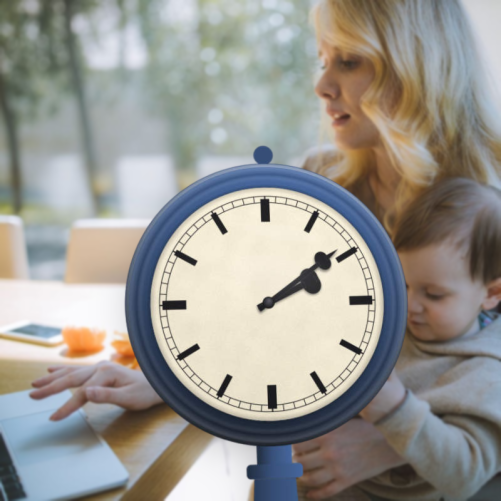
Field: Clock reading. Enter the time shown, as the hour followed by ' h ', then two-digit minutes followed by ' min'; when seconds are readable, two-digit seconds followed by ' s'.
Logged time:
2 h 09 min
